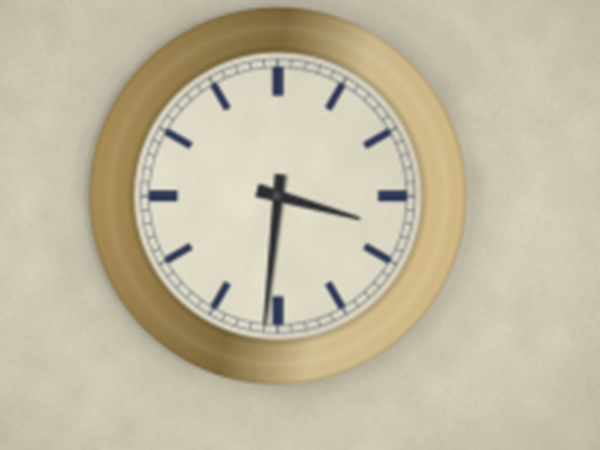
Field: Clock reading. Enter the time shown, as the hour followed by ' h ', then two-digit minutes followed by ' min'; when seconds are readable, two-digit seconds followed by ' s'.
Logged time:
3 h 31 min
